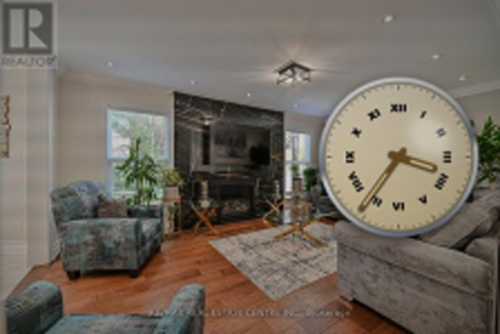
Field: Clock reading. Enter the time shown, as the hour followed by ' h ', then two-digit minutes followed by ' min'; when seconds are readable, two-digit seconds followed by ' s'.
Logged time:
3 h 36 min
